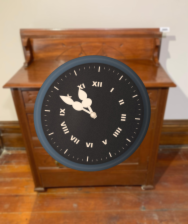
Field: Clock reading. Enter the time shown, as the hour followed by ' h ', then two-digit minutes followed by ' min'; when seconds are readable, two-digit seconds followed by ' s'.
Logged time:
10 h 49 min
